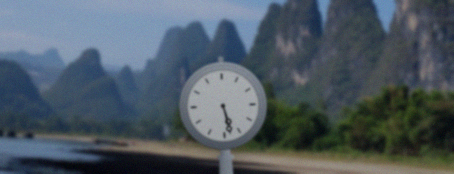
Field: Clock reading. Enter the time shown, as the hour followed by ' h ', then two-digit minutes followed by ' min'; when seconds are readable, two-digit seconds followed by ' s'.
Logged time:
5 h 28 min
